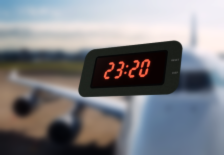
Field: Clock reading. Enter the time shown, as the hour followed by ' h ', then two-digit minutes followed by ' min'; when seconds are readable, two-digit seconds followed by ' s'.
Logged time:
23 h 20 min
